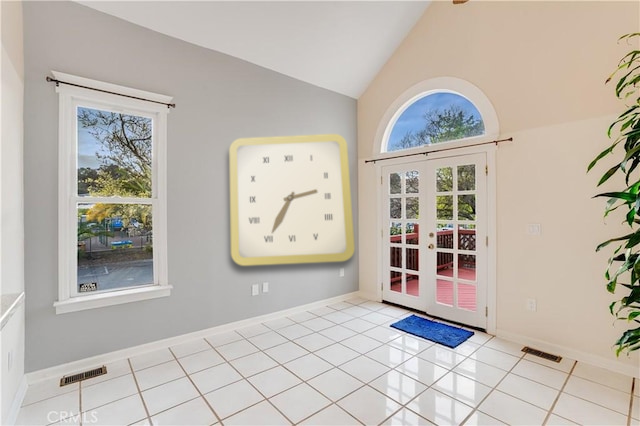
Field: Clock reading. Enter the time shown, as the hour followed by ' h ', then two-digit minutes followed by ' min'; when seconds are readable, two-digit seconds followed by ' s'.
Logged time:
2 h 35 min
